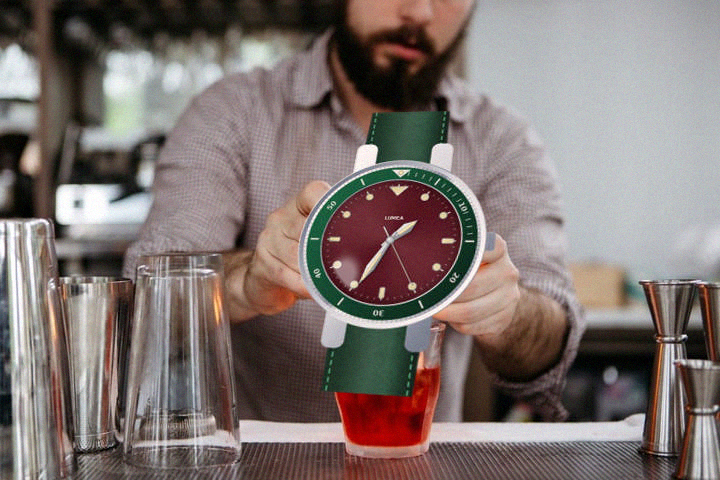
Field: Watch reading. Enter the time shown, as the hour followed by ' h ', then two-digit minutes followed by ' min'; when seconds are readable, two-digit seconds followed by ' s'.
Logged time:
1 h 34 min 25 s
